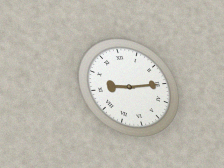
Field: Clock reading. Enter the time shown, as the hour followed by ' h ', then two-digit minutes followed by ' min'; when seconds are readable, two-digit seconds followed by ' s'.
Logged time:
9 h 15 min
